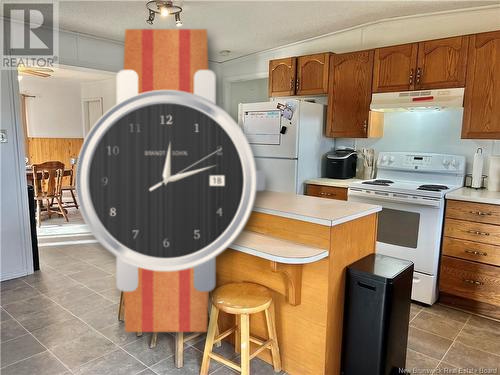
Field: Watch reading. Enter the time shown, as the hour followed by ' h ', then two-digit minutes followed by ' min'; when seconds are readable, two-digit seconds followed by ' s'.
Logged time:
12 h 12 min 10 s
